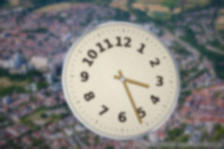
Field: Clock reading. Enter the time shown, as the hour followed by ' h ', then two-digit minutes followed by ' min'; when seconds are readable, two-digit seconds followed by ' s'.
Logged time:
3 h 26 min
